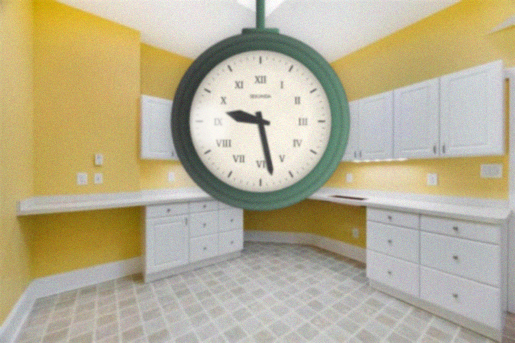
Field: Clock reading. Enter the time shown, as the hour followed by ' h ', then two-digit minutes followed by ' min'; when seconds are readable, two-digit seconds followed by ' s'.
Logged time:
9 h 28 min
